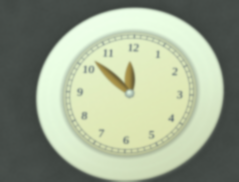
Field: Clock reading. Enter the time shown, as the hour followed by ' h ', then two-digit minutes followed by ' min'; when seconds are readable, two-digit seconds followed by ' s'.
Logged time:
11 h 52 min
